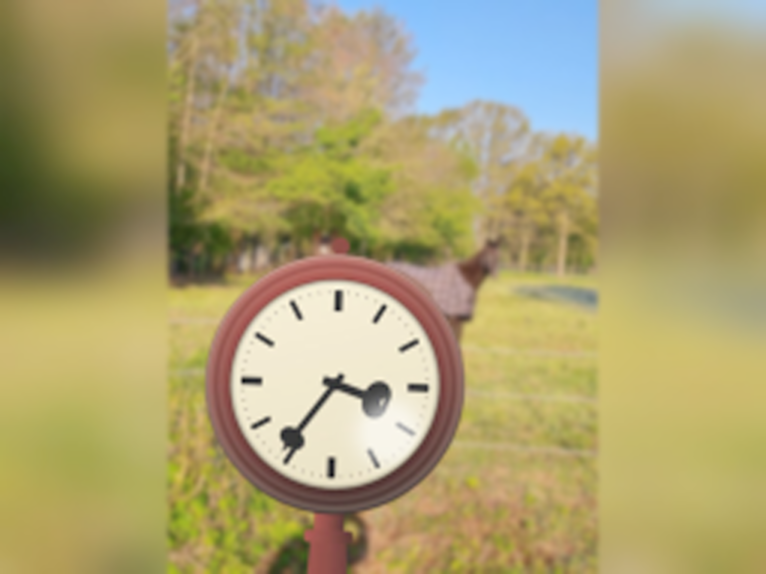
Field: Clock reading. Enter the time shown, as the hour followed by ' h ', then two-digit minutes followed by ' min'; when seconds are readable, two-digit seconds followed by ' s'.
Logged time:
3 h 36 min
